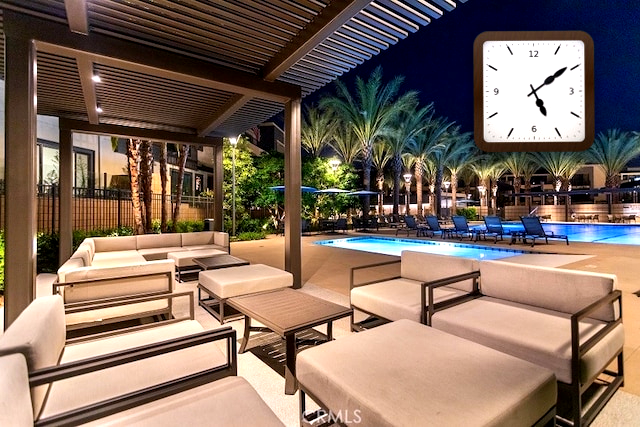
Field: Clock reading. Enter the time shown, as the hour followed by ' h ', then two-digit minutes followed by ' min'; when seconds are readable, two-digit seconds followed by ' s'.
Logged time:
5 h 09 min
